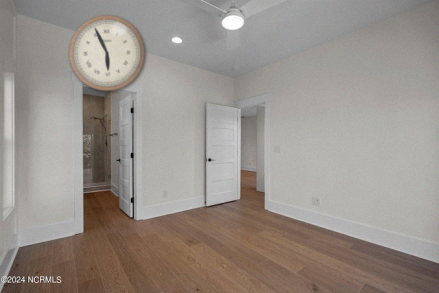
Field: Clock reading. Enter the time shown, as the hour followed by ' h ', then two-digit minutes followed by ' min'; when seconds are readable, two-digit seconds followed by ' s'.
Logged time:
5 h 56 min
